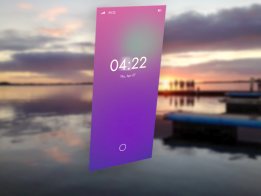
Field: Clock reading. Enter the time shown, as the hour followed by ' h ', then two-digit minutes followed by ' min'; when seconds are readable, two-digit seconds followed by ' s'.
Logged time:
4 h 22 min
